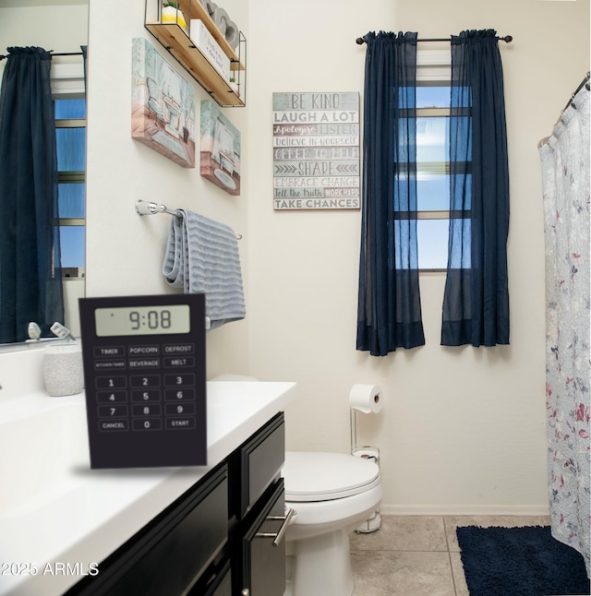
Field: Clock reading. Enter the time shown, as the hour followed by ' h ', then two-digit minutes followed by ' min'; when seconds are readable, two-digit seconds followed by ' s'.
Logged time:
9 h 08 min
